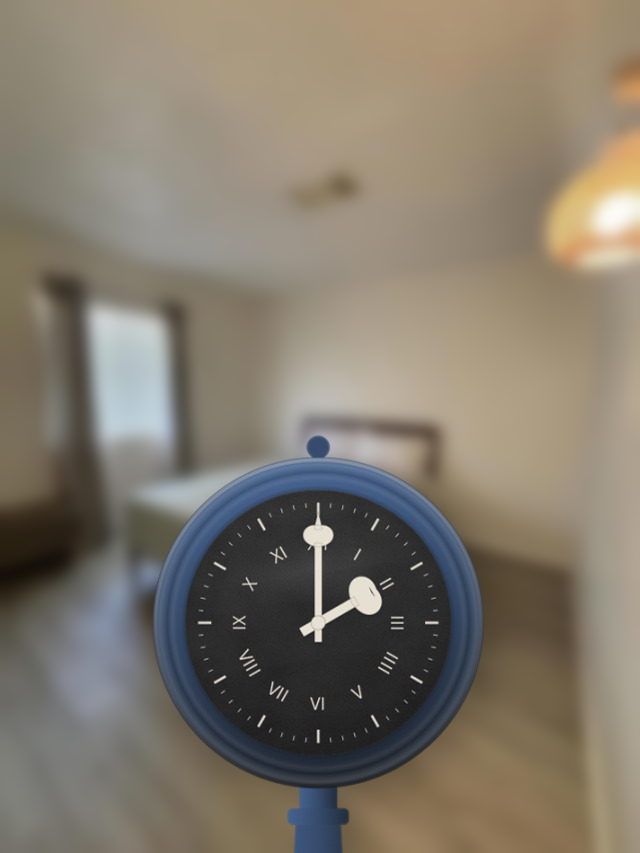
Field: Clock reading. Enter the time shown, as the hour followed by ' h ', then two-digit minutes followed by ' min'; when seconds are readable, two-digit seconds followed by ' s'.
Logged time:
2 h 00 min
